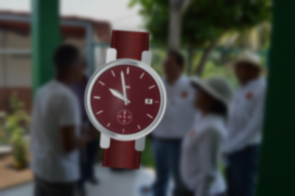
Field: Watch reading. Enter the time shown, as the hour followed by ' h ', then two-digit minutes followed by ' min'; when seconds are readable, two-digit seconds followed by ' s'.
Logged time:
9 h 58 min
